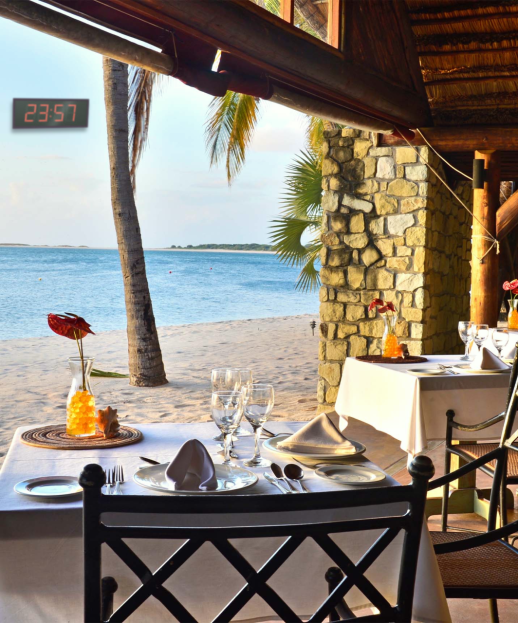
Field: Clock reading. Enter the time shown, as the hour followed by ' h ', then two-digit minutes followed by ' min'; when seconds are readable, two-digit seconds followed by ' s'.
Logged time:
23 h 57 min
